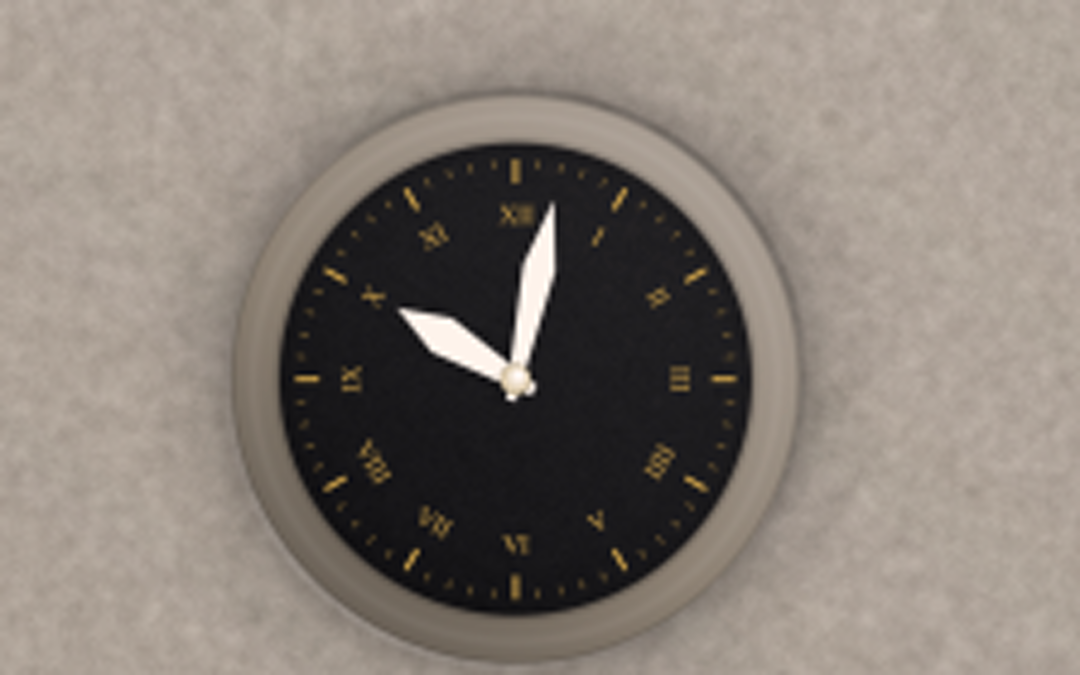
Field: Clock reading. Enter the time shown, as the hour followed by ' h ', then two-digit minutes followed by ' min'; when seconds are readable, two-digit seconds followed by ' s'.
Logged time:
10 h 02 min
